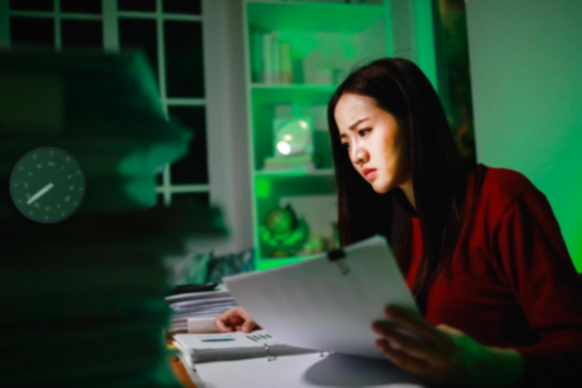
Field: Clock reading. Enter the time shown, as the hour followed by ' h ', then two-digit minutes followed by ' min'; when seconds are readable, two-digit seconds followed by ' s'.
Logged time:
7 h 38 min
